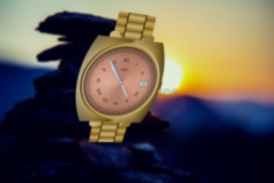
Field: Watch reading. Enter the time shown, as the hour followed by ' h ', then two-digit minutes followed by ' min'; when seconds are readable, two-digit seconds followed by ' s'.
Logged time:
4 h 54 min
